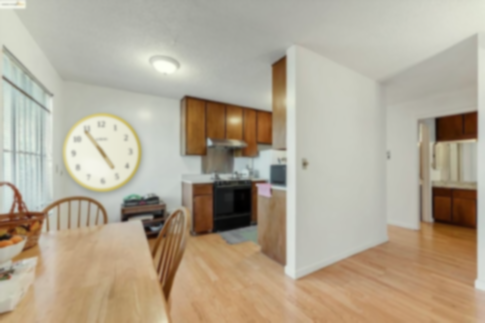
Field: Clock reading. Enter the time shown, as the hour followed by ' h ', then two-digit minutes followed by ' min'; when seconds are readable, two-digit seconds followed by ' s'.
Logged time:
4 h 54 min
